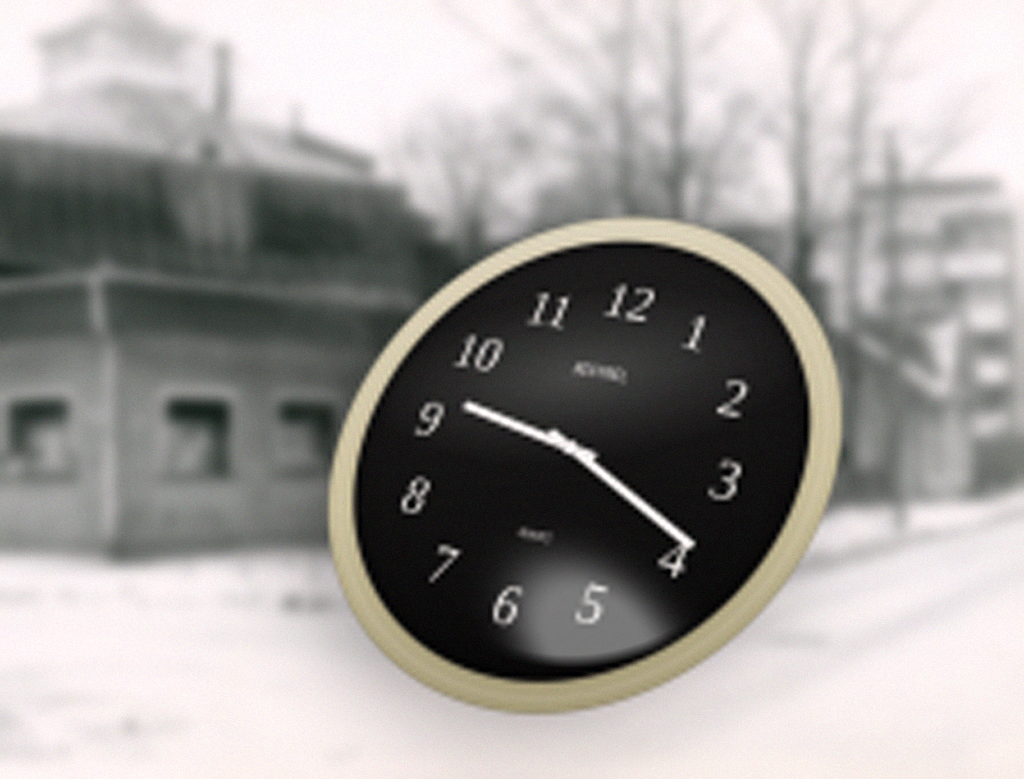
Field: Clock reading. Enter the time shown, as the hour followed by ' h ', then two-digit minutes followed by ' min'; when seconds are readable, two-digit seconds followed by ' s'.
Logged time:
9 h 19 min
